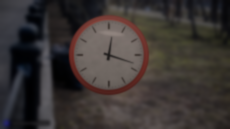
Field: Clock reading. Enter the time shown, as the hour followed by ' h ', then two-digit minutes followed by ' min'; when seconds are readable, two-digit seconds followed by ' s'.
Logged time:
12 h 18 min
